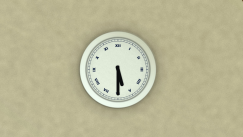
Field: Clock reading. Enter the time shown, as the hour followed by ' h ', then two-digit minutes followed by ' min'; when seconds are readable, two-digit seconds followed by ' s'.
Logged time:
5 h 30 min
